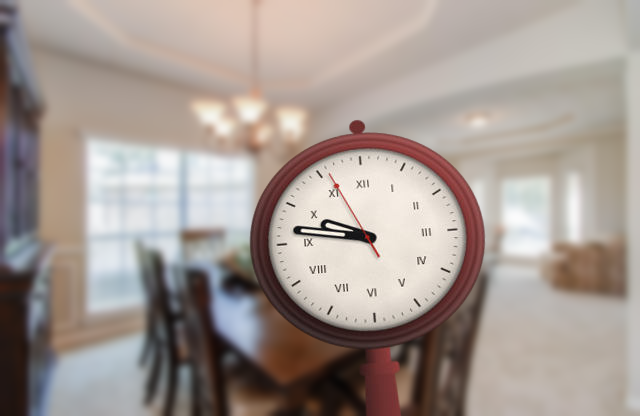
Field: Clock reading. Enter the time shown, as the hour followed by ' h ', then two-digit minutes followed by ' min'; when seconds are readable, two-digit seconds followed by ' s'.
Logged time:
9 h 46 min 56 s
